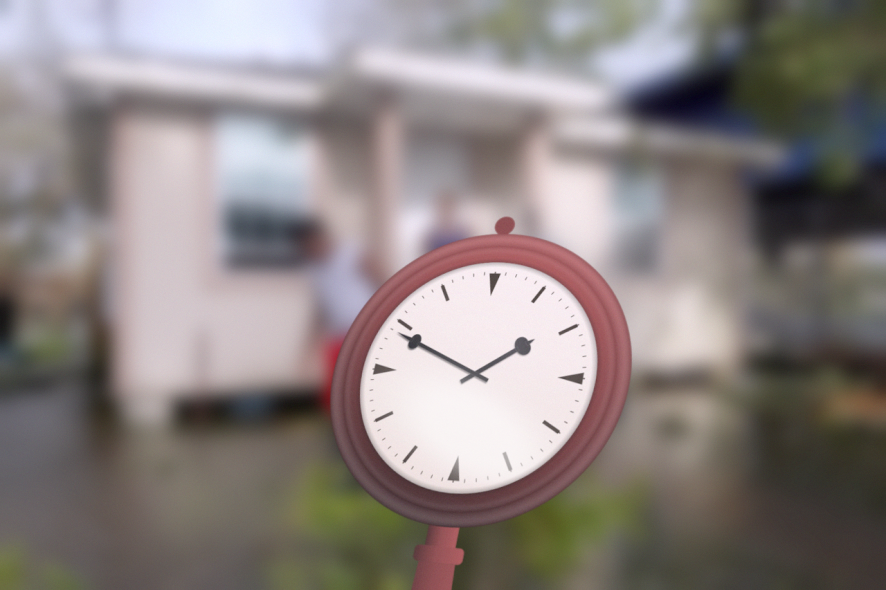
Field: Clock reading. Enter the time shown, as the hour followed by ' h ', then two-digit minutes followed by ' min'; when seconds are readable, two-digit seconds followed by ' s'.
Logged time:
1 h 49 min
